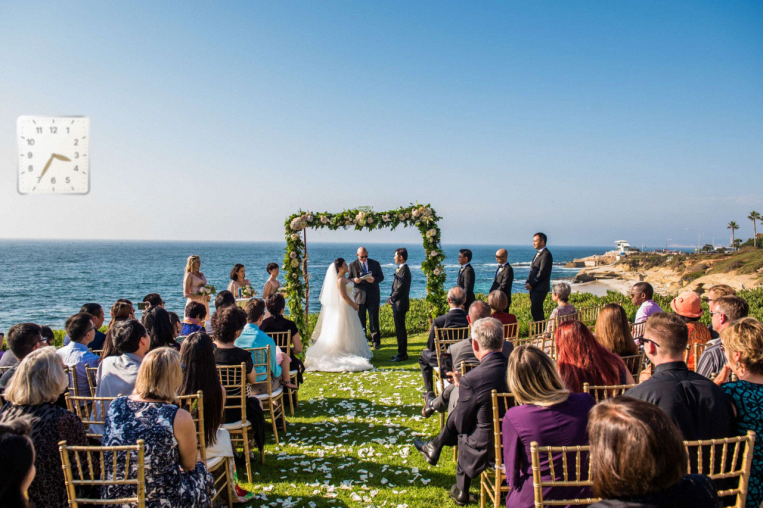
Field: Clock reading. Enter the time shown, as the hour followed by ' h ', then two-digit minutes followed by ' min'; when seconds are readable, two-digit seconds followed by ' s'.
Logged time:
3 h 35 min
